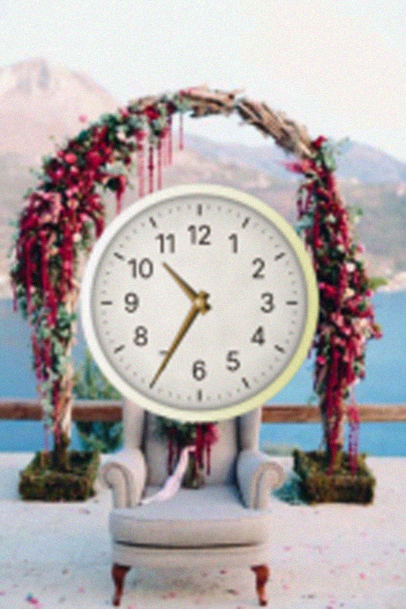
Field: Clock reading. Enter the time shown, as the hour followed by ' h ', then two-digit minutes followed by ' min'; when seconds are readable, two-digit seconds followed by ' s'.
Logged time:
10 h 35 min
